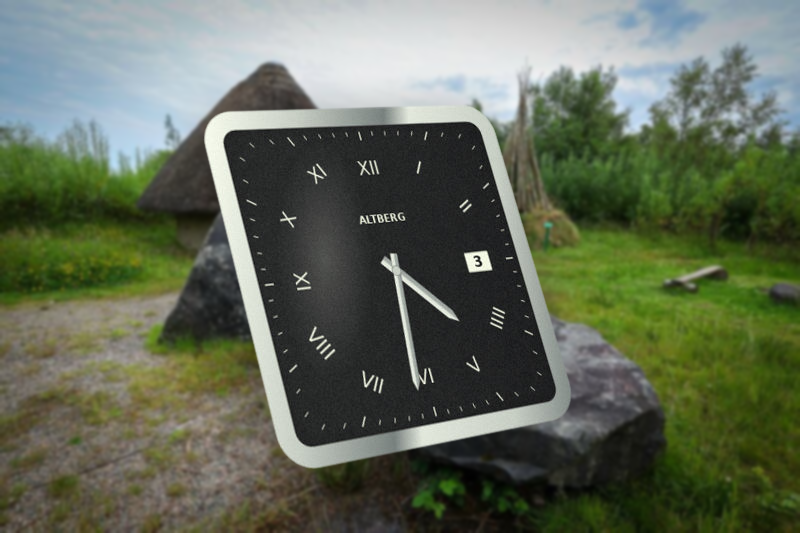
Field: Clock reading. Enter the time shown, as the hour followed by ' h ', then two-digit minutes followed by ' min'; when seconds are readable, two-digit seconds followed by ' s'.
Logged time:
4 h 31 min
